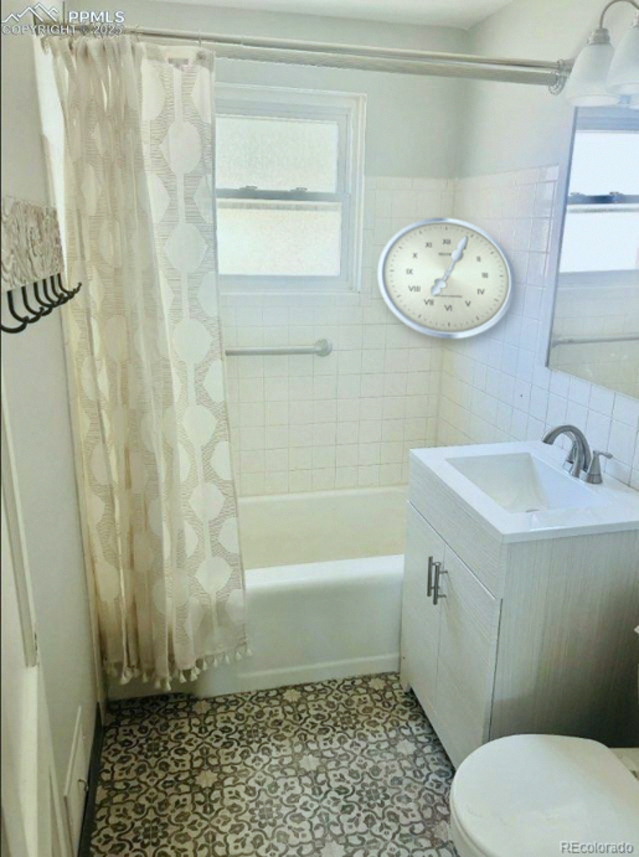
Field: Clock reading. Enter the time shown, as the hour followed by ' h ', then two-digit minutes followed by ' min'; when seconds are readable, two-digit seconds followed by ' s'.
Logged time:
7 h 04 min
